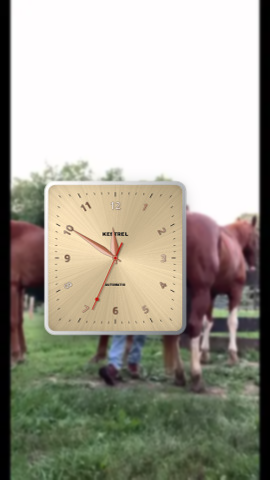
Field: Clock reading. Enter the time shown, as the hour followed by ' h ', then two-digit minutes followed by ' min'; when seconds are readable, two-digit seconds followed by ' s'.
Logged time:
11 h 50 min 34 s
